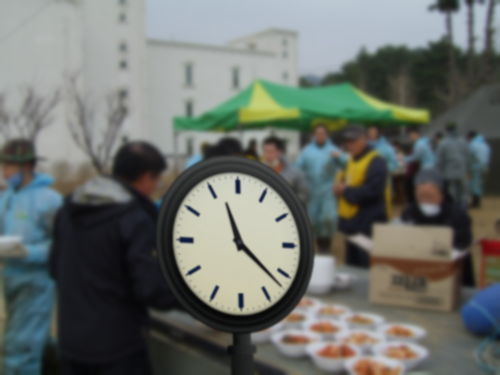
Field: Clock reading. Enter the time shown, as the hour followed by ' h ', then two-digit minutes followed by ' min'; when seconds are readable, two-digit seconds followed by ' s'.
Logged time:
11 h 22 min
